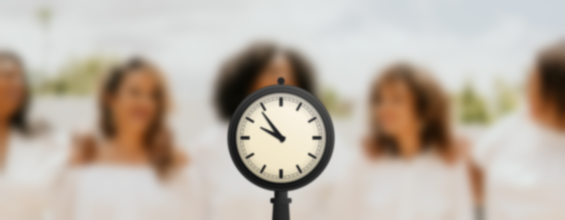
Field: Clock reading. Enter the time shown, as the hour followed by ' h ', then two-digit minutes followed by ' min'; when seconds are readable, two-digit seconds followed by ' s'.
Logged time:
9 h 54 min
